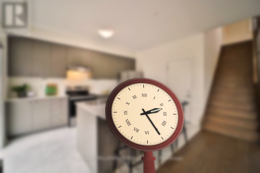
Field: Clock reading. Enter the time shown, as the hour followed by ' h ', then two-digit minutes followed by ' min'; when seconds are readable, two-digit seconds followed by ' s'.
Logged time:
2 h 25 min
